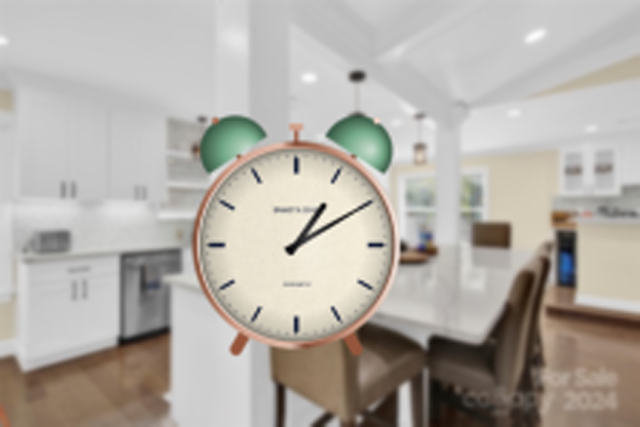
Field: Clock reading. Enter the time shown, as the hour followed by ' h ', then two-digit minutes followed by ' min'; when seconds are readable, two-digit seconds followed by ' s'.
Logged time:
1 h 10 min
